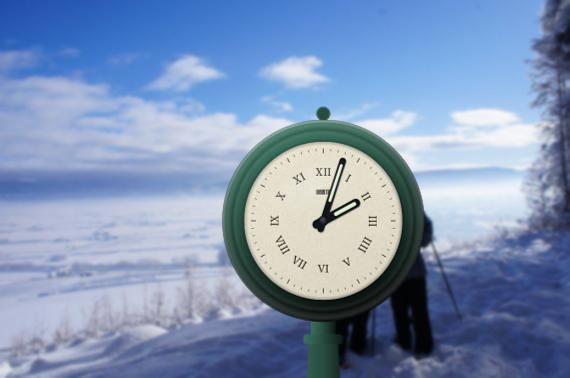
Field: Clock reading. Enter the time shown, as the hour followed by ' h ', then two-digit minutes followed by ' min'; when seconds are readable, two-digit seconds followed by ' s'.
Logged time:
2 h 03 min
